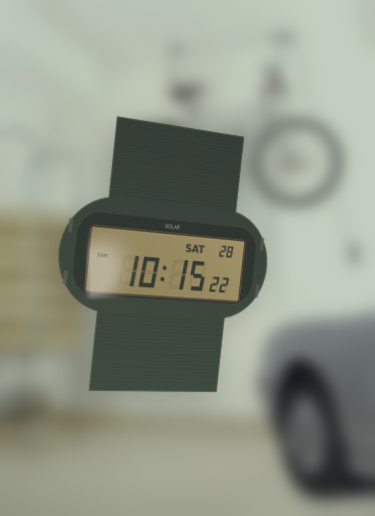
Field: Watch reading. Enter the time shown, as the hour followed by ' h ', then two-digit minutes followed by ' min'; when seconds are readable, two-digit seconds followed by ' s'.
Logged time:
10 h 15 min 22 s
